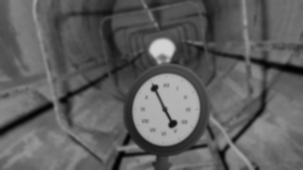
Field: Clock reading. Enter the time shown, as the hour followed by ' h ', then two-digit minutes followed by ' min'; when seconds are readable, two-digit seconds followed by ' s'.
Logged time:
4 h 55 min
